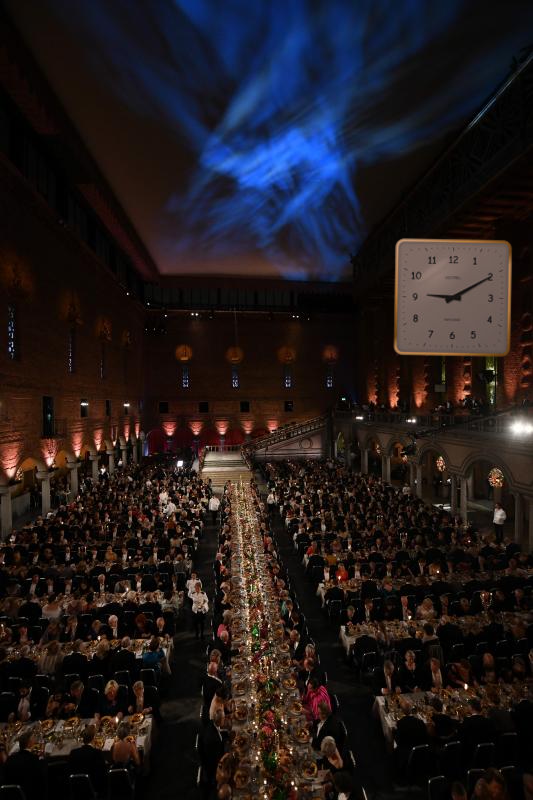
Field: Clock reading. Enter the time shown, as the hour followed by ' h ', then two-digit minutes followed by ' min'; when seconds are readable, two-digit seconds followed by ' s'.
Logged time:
9 h 10 min
